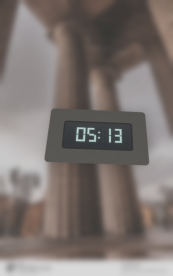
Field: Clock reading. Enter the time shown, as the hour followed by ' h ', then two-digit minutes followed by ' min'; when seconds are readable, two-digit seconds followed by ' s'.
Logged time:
5 h 13 min
